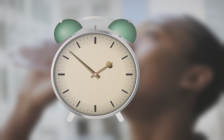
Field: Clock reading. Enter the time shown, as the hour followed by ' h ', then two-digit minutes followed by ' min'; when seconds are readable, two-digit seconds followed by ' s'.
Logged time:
1 h 52 min
